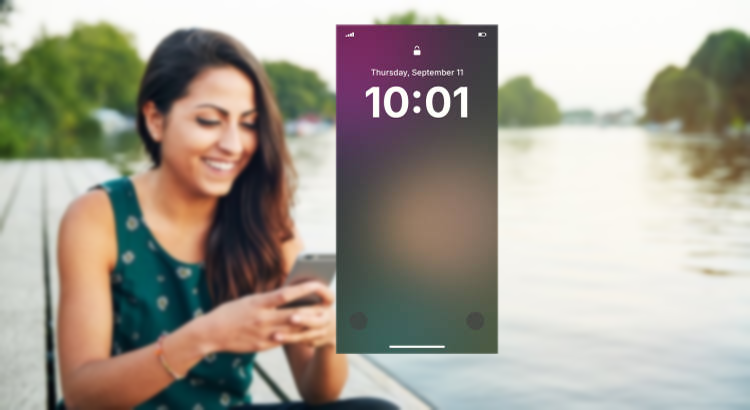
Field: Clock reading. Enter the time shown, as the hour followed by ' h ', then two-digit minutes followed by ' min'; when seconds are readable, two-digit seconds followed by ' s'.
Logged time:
10 h 01 min
